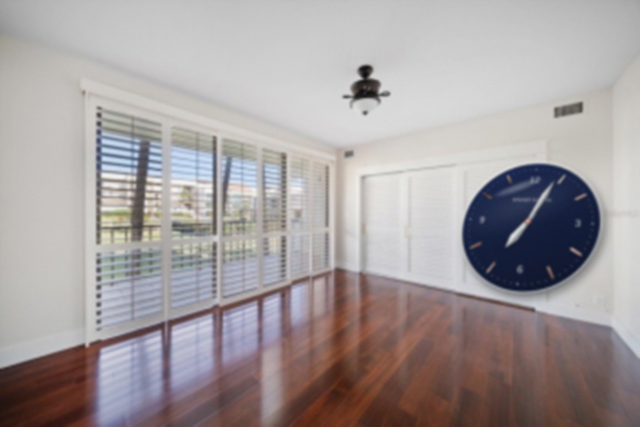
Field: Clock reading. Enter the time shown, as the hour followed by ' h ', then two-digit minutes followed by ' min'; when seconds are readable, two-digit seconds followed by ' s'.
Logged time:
7 h 04 min
